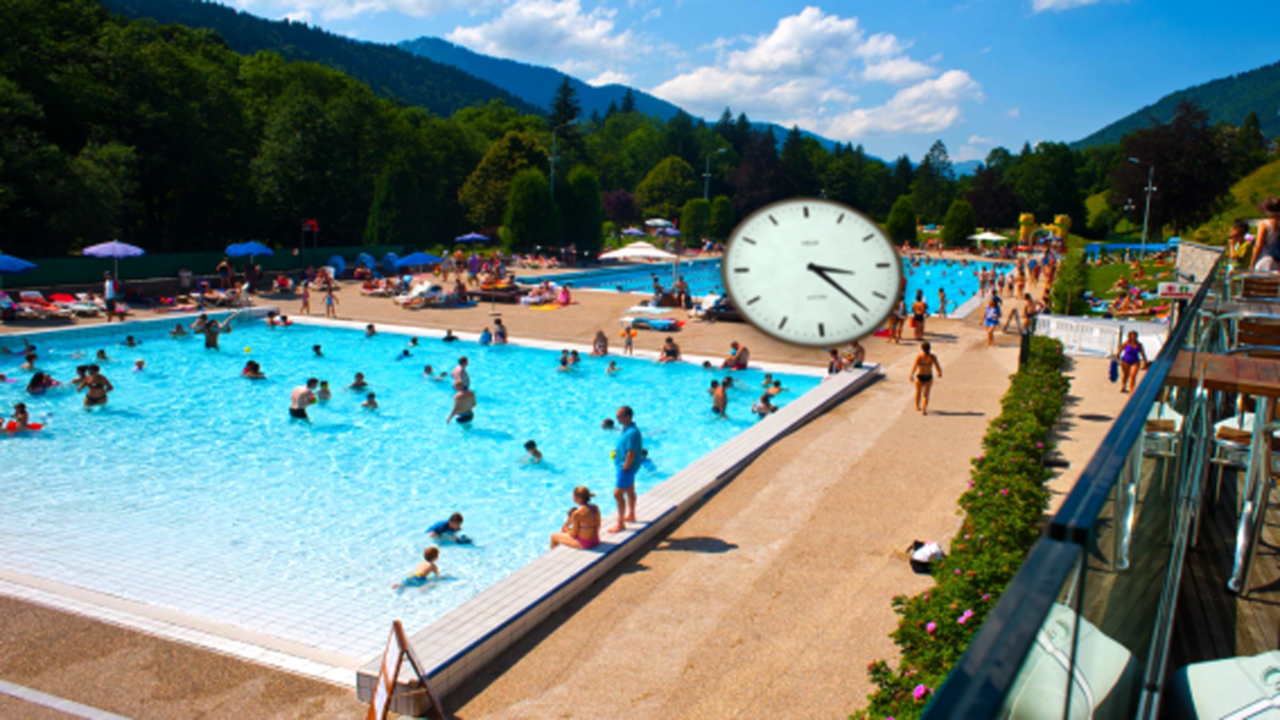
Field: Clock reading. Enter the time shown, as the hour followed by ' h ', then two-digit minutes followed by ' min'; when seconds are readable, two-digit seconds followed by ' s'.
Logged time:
3 h 23 min
